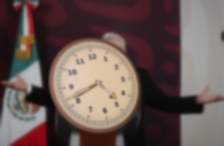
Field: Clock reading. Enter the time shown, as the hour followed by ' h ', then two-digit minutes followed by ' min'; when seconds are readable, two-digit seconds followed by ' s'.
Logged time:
4 h 42 min
